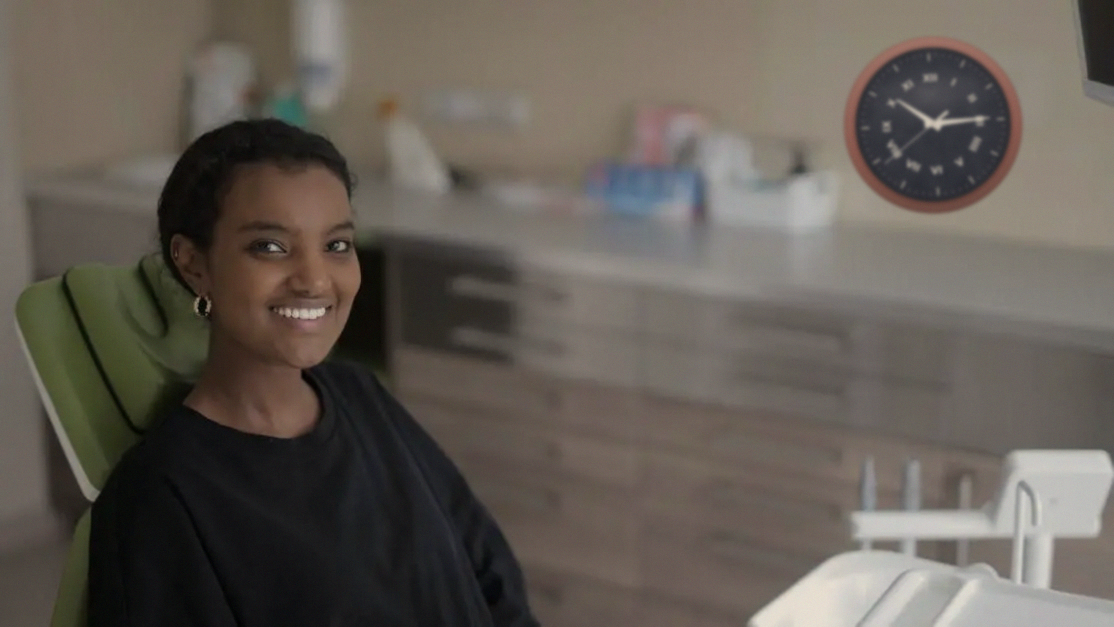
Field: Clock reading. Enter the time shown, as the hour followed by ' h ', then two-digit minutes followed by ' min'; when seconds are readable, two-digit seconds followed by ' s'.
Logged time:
10 h 14 min 39 s
